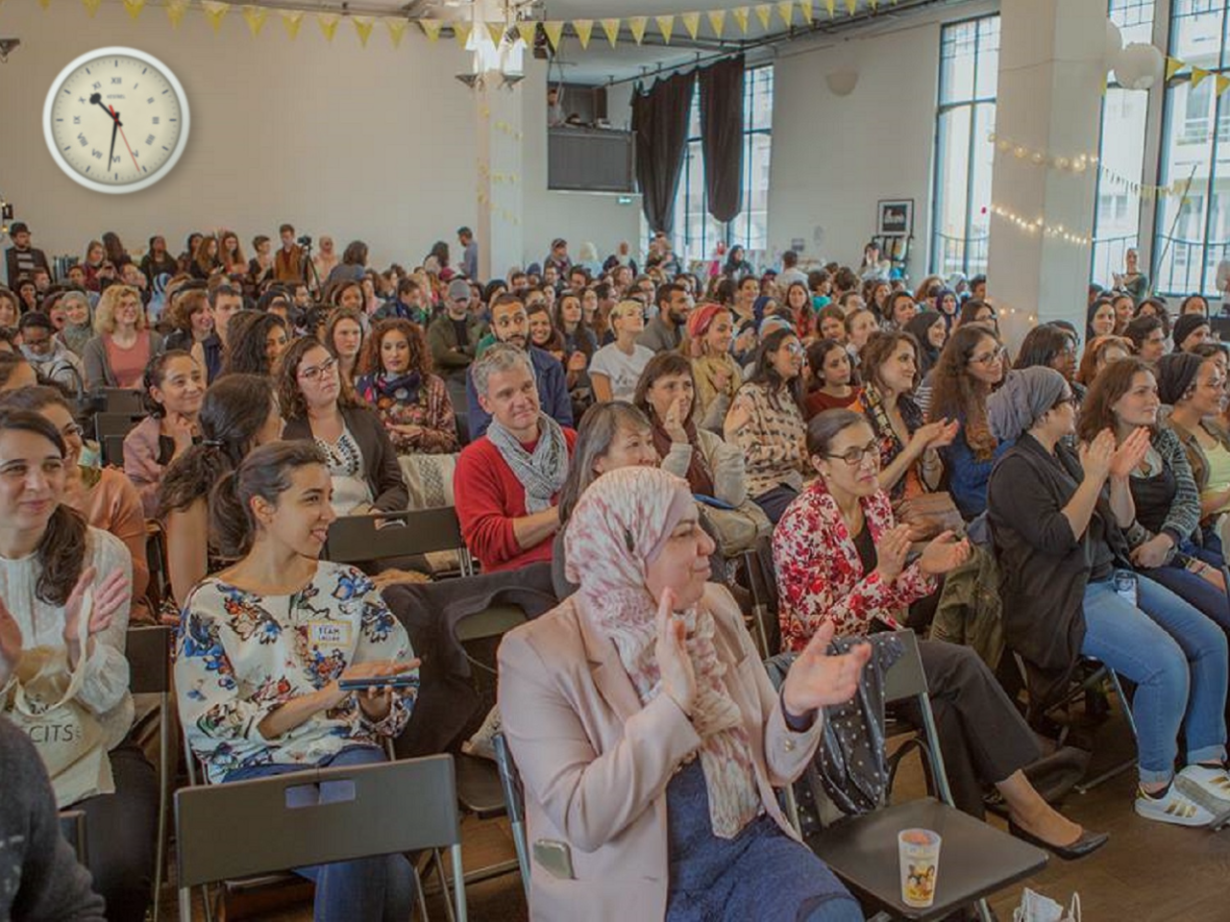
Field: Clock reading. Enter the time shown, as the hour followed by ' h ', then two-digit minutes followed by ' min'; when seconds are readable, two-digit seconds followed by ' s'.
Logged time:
10 h 31 min 26 s
